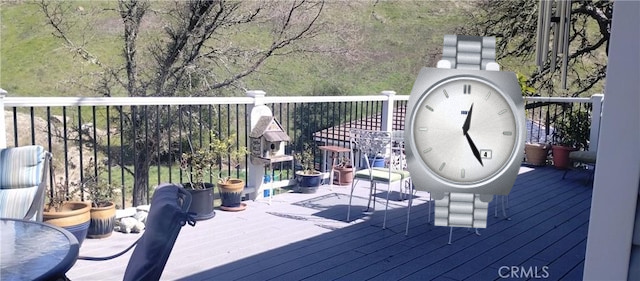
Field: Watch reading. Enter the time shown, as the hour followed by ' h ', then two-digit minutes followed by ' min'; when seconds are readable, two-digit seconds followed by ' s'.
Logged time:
12 h 25 min
